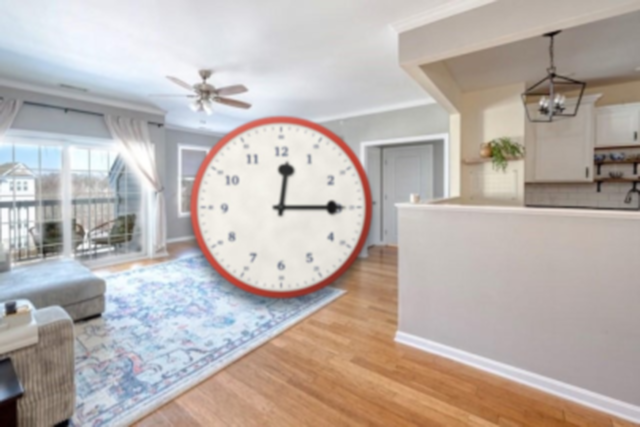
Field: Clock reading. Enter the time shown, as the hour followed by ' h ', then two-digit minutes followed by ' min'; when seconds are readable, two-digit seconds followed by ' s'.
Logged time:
12 h 15 min
